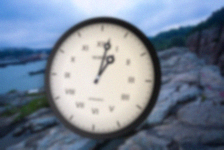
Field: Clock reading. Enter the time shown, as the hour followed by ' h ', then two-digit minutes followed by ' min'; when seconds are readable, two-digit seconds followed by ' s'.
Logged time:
1 h 02 min
